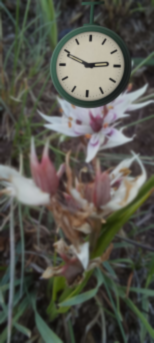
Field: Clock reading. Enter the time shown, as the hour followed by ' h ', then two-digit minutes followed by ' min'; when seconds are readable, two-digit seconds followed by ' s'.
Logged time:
2 h 49 min
